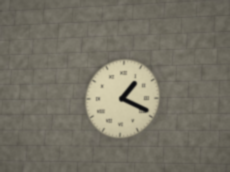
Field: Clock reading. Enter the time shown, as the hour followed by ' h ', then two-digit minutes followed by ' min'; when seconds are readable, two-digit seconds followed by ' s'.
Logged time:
1 h 19 min
